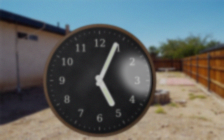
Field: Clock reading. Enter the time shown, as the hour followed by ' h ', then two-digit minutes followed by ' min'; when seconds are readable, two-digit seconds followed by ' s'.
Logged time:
5 h 04 min
